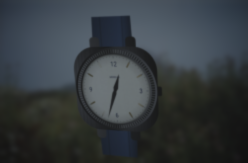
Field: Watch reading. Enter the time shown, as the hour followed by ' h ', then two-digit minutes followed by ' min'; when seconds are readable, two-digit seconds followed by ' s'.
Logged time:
12 h 33 min
